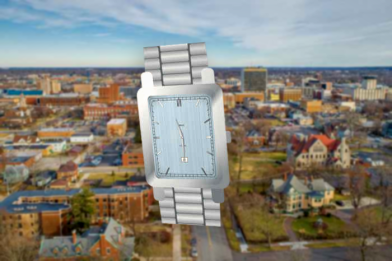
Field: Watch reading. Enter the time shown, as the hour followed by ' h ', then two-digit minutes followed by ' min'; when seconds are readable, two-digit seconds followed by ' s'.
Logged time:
11 h 30 min
